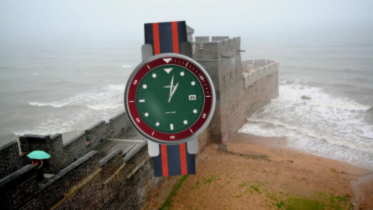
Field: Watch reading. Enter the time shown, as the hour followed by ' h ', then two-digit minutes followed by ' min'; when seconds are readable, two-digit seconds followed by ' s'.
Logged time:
1 h 02 min
